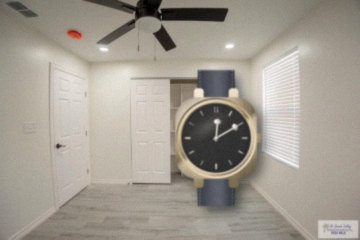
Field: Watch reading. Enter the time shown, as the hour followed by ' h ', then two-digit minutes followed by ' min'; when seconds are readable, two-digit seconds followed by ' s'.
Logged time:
12 h 10 min
